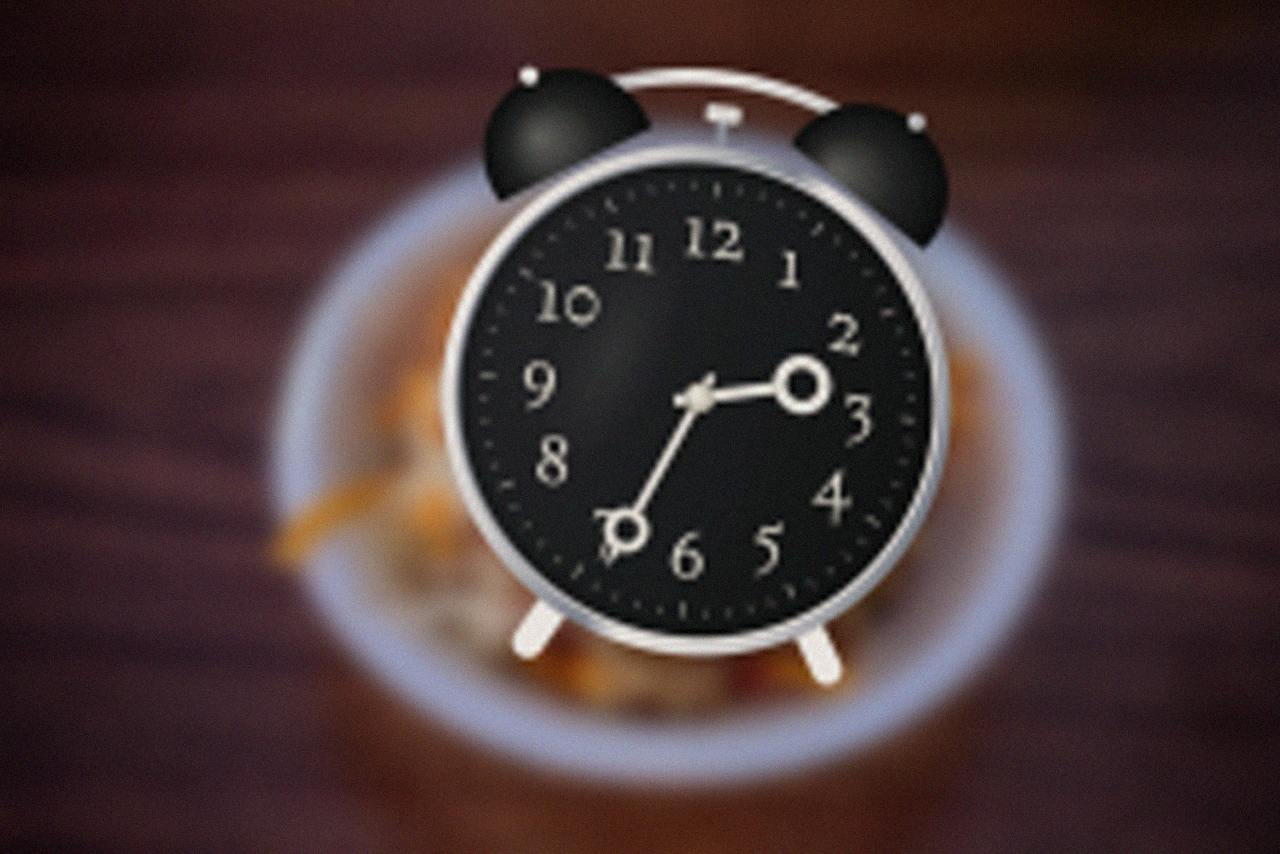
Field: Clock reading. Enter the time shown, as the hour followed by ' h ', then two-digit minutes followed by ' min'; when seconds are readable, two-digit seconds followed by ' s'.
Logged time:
2 h 34 min
